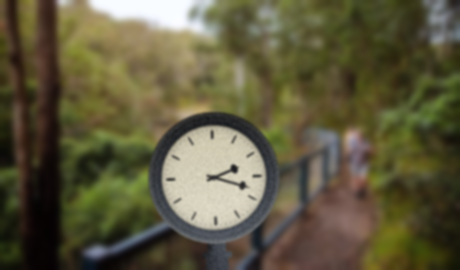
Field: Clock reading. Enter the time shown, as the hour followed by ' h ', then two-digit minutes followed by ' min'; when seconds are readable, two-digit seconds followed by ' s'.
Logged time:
2 h 18 min
